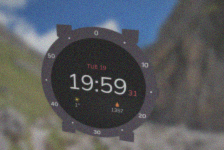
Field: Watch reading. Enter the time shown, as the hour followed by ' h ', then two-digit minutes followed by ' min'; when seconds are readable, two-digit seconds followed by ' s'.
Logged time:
19 h 59 min
